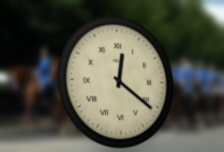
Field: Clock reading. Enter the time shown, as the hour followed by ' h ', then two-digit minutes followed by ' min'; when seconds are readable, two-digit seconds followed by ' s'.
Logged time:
12 h 21 min
